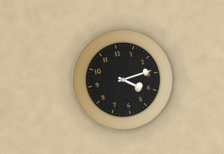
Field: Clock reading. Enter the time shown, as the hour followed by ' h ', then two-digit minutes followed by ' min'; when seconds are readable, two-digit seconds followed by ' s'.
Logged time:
4 h 14 min
